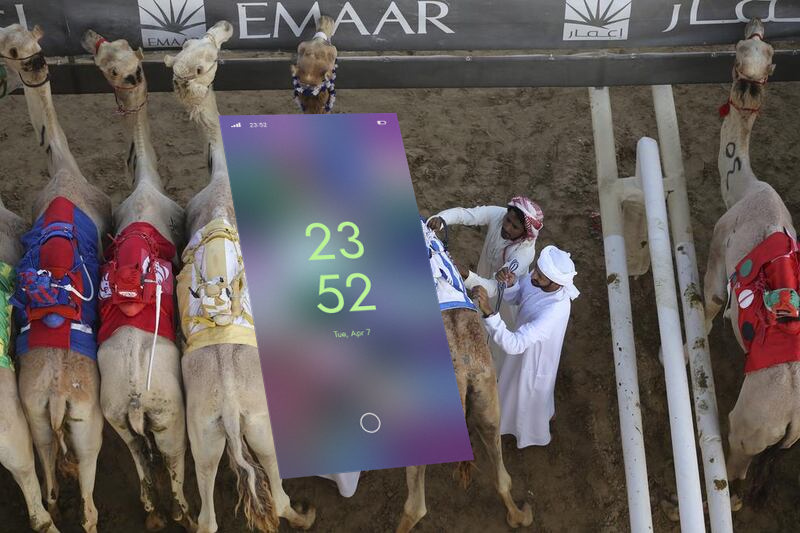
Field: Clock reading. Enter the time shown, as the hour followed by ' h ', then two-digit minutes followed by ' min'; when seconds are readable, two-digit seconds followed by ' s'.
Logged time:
23 h 52 min
